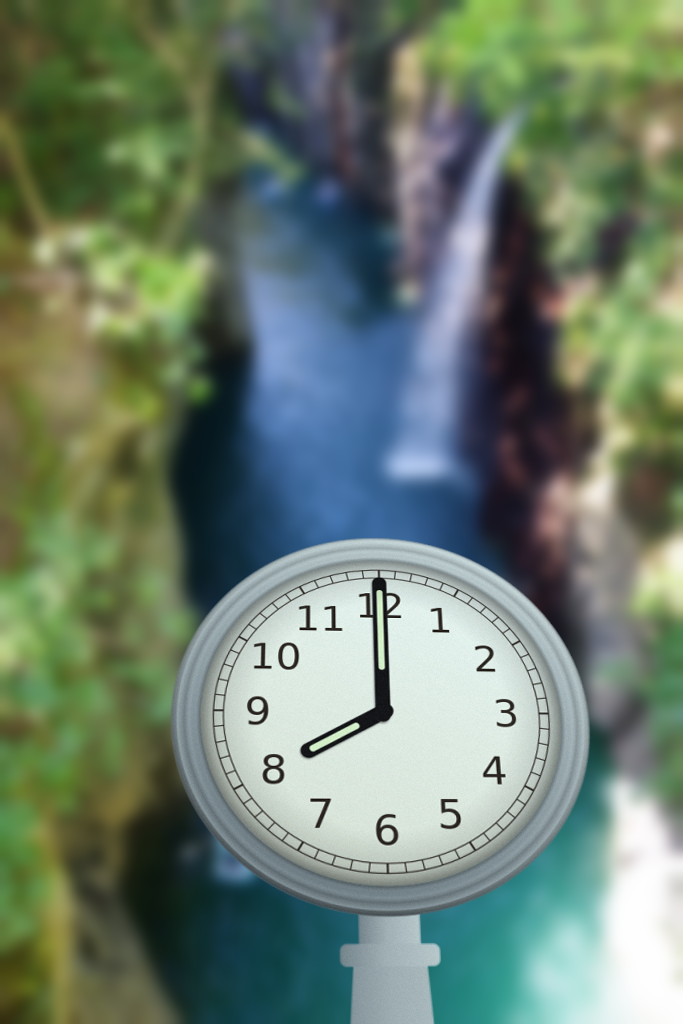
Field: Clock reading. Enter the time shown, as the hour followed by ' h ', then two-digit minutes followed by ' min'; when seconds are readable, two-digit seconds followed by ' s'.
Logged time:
8 h 00 min
